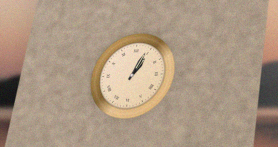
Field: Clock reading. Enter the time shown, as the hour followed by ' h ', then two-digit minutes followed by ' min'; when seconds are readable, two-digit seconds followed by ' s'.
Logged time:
1 h 04 min
